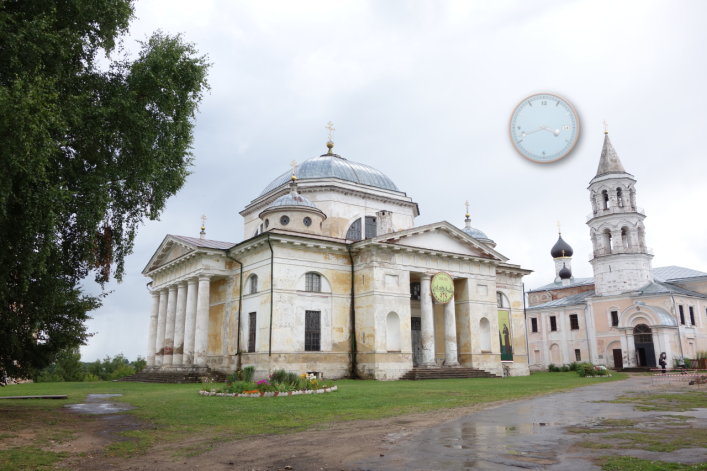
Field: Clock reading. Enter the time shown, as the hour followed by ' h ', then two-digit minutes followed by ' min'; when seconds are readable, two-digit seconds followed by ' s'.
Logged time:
3 h 42 min
